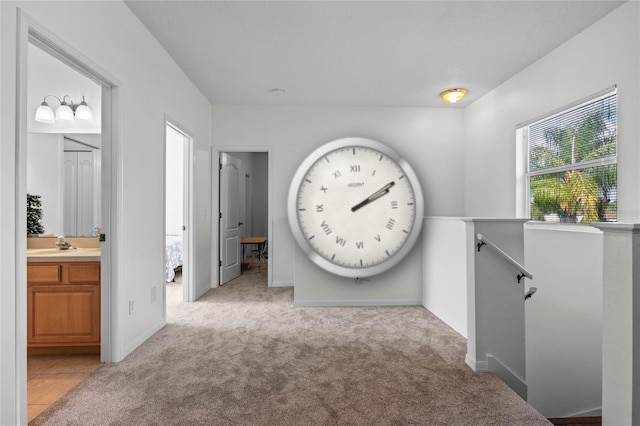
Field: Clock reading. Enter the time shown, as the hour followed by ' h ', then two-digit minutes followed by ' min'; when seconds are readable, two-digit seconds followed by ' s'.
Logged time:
2 h 10 min
